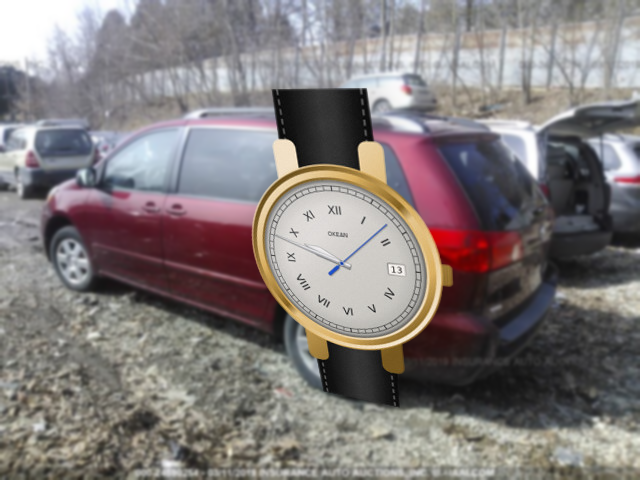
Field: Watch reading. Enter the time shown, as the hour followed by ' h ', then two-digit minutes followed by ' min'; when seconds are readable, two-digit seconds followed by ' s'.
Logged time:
9 h 48 min 08 s
